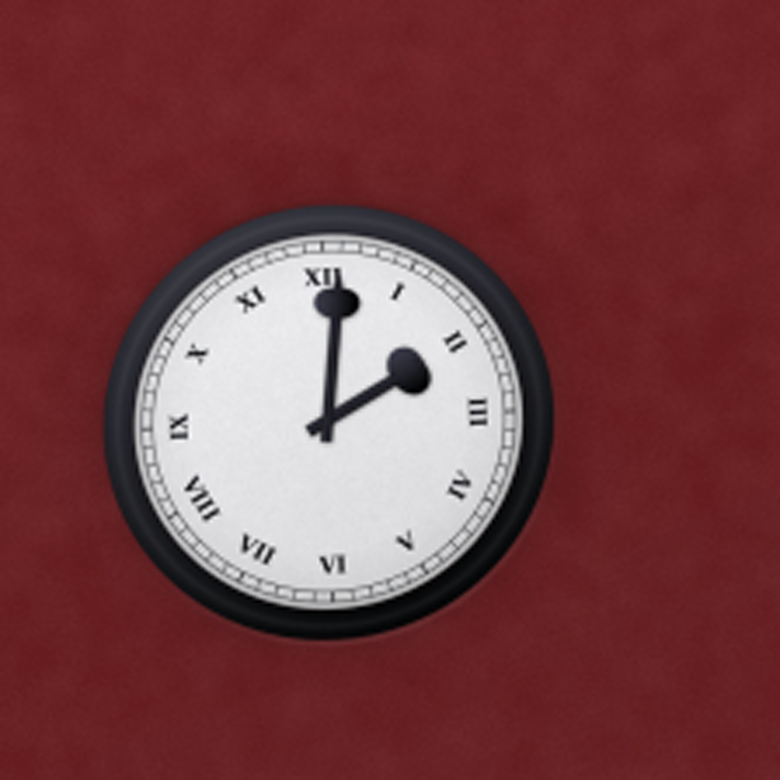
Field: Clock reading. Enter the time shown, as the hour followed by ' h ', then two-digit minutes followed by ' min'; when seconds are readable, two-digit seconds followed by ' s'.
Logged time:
2 h 01 min
